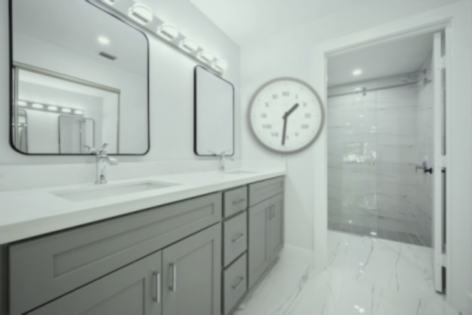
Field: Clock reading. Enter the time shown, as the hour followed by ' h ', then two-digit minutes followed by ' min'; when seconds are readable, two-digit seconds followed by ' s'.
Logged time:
1 h 31 min
